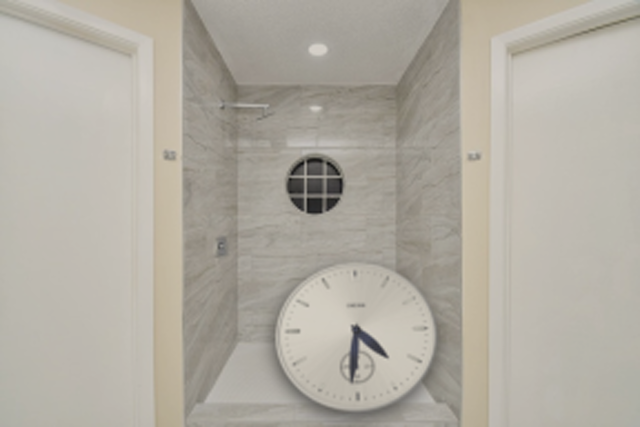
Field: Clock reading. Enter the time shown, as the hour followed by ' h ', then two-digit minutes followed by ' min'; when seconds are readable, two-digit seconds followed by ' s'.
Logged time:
4 h 31 min
